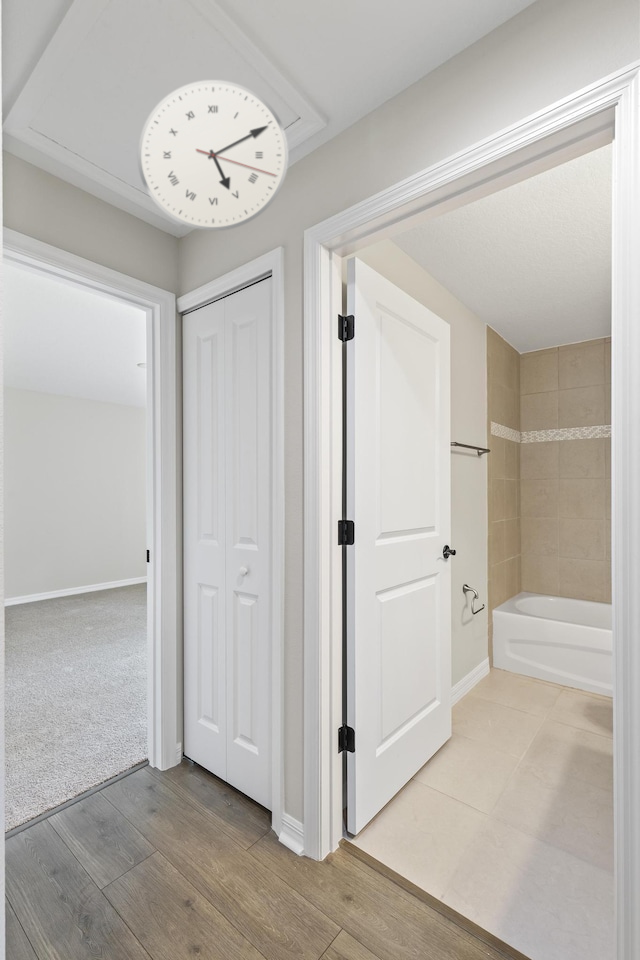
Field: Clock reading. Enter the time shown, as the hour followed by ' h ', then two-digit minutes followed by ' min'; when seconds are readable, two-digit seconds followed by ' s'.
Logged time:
5 h 10 min 18 s
